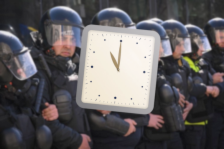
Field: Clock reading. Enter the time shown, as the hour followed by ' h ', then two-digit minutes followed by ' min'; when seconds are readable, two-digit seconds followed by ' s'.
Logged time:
11 h 00 min
